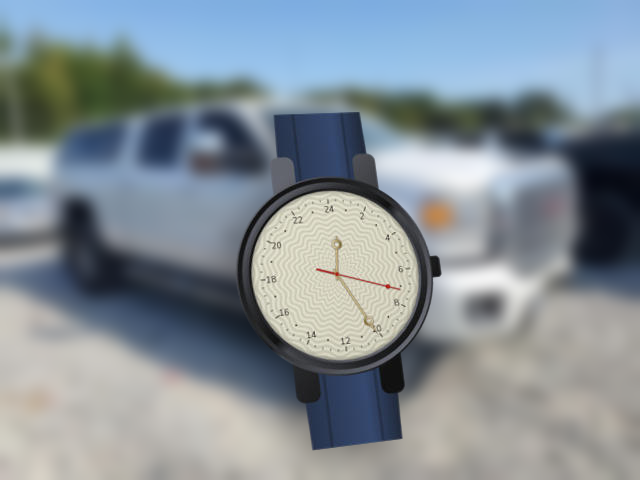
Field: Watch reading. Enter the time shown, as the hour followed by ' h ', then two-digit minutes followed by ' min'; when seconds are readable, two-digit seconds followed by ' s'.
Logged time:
0 h 25 min 18 s
